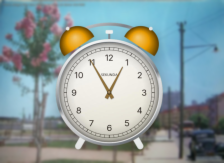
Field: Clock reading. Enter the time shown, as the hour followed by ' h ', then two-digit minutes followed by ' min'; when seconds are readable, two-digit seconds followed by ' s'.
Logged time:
12 h 55 min
